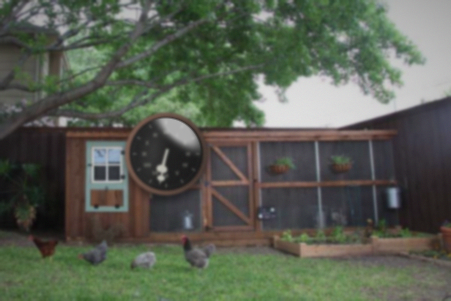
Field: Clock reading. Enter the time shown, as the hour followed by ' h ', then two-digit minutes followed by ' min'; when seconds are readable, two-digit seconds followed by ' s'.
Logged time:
6 h 32 min
